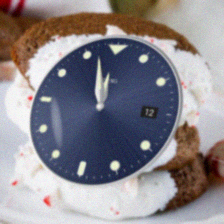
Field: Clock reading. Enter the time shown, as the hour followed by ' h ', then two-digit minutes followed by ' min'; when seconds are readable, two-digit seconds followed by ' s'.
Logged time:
11 h 57 min
